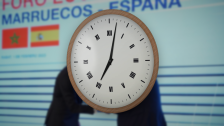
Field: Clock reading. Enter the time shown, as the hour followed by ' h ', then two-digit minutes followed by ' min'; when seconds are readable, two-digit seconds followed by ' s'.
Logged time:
7 h 02 min
